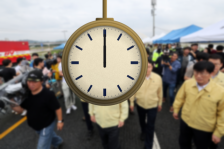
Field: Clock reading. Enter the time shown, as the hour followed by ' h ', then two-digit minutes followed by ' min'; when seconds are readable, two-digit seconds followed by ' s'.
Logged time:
12 h 00 min
